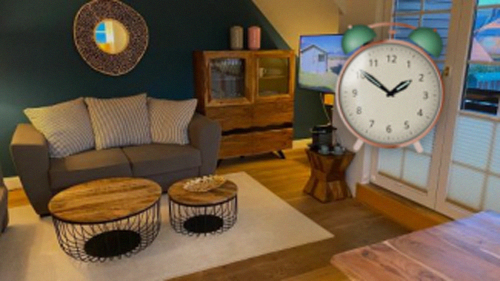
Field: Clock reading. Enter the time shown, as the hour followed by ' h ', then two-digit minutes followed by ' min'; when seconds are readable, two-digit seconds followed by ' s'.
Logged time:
1 h 51 min
